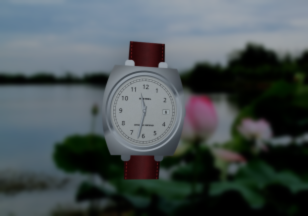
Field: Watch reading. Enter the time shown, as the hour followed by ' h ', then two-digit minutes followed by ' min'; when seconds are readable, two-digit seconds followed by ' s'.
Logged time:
11 h 32 min
